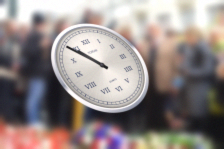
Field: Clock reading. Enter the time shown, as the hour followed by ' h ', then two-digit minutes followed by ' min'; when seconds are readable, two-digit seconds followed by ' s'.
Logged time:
10 h 54 min
